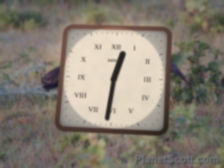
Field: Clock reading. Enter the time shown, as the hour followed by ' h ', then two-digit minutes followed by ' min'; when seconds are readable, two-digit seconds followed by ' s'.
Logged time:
12 h 31 min
